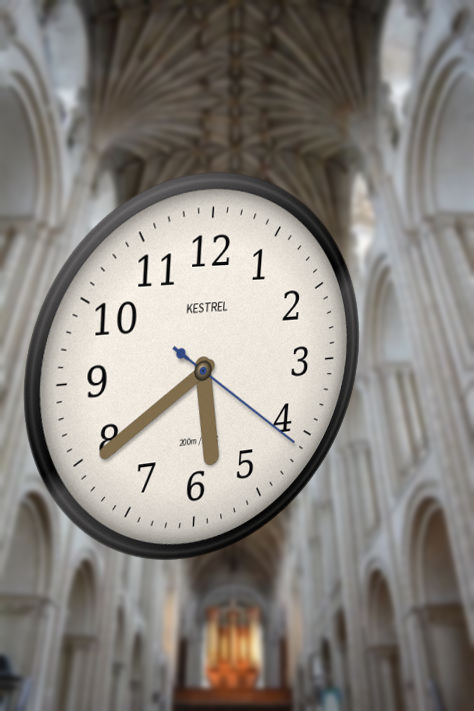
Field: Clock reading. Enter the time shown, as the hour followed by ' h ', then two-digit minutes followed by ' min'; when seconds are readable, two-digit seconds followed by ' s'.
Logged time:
5 h 39 min 21 s
